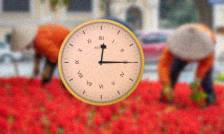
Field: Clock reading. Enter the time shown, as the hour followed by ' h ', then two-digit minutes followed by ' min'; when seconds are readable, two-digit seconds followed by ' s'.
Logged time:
12 h 15 min
